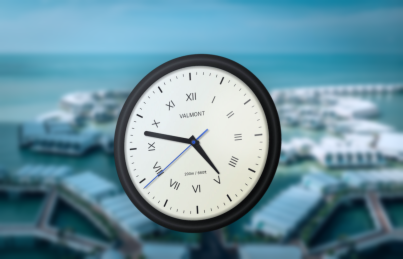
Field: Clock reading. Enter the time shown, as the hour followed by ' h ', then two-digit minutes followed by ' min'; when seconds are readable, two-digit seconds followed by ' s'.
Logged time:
4 h 47 min 39 s
